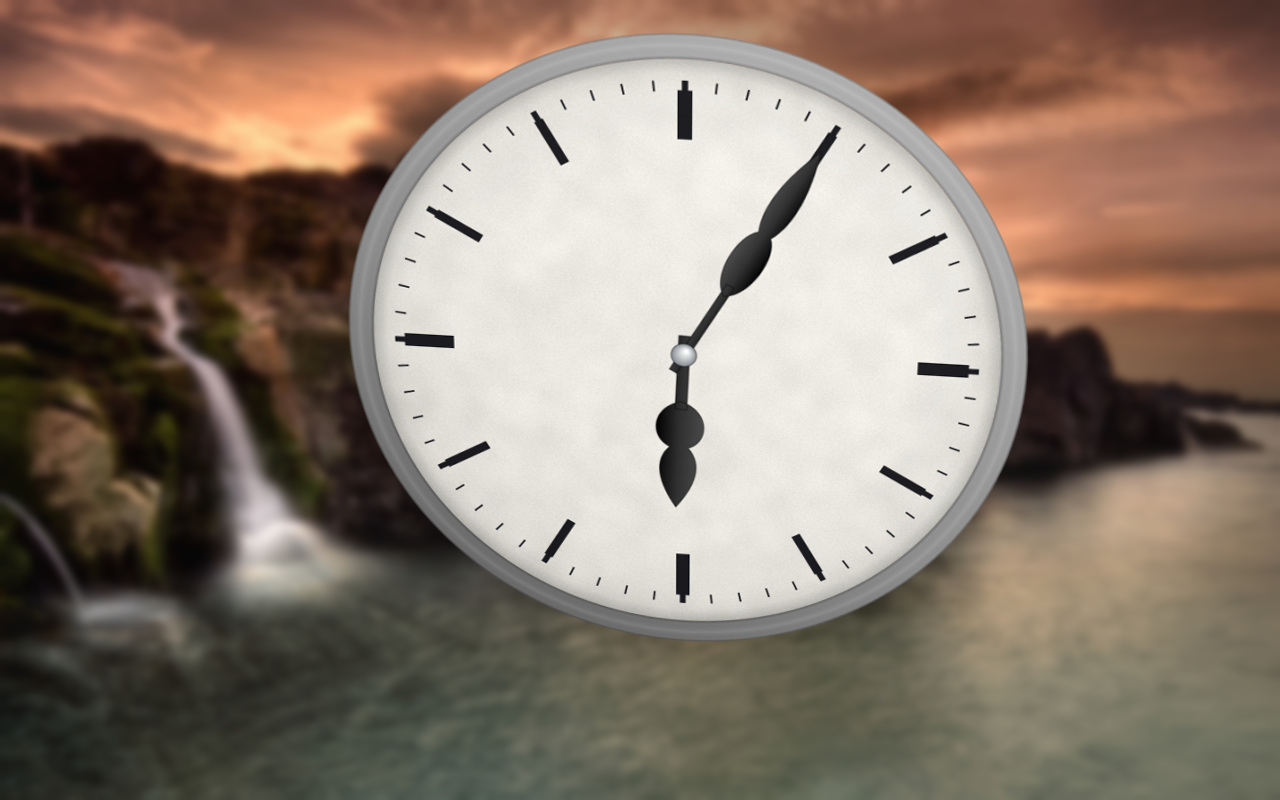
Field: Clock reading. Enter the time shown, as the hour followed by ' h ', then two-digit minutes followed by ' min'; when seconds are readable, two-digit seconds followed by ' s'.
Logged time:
6 h 05 min
